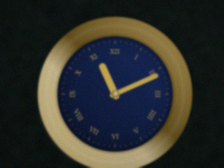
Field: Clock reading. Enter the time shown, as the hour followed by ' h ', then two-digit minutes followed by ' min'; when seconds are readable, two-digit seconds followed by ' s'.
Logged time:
11 h 11 min
